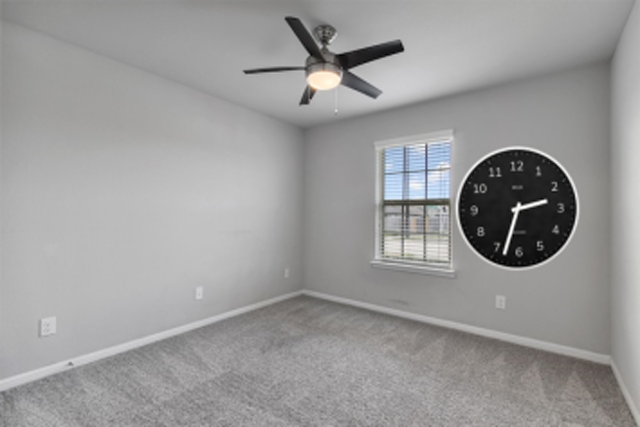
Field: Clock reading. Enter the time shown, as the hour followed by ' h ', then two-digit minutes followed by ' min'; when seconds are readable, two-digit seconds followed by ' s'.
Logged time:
2 h 33 min
